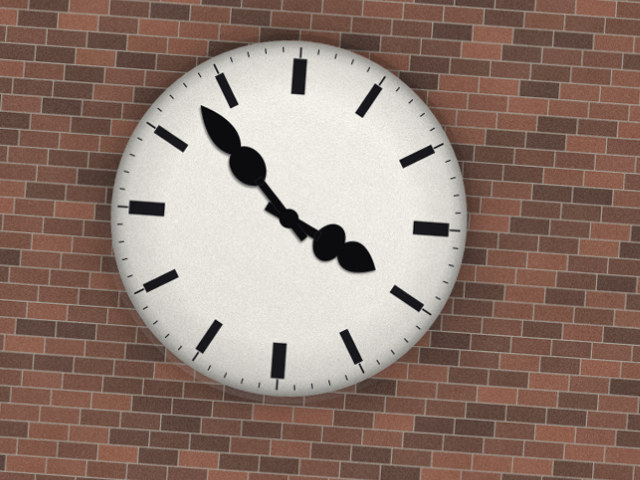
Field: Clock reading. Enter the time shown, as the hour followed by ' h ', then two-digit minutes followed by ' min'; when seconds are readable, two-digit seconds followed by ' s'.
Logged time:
3 h 53 min
